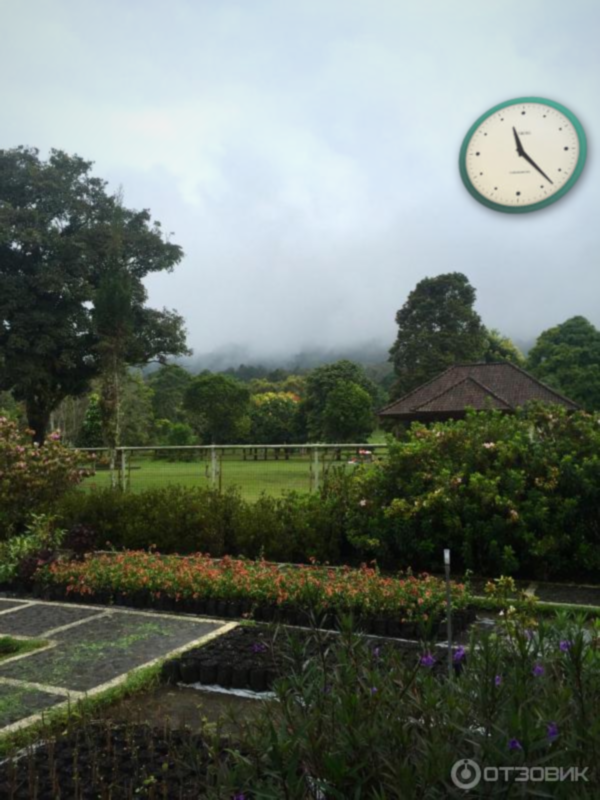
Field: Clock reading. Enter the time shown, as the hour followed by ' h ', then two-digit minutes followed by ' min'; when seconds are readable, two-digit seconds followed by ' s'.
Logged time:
11 h 23 min
